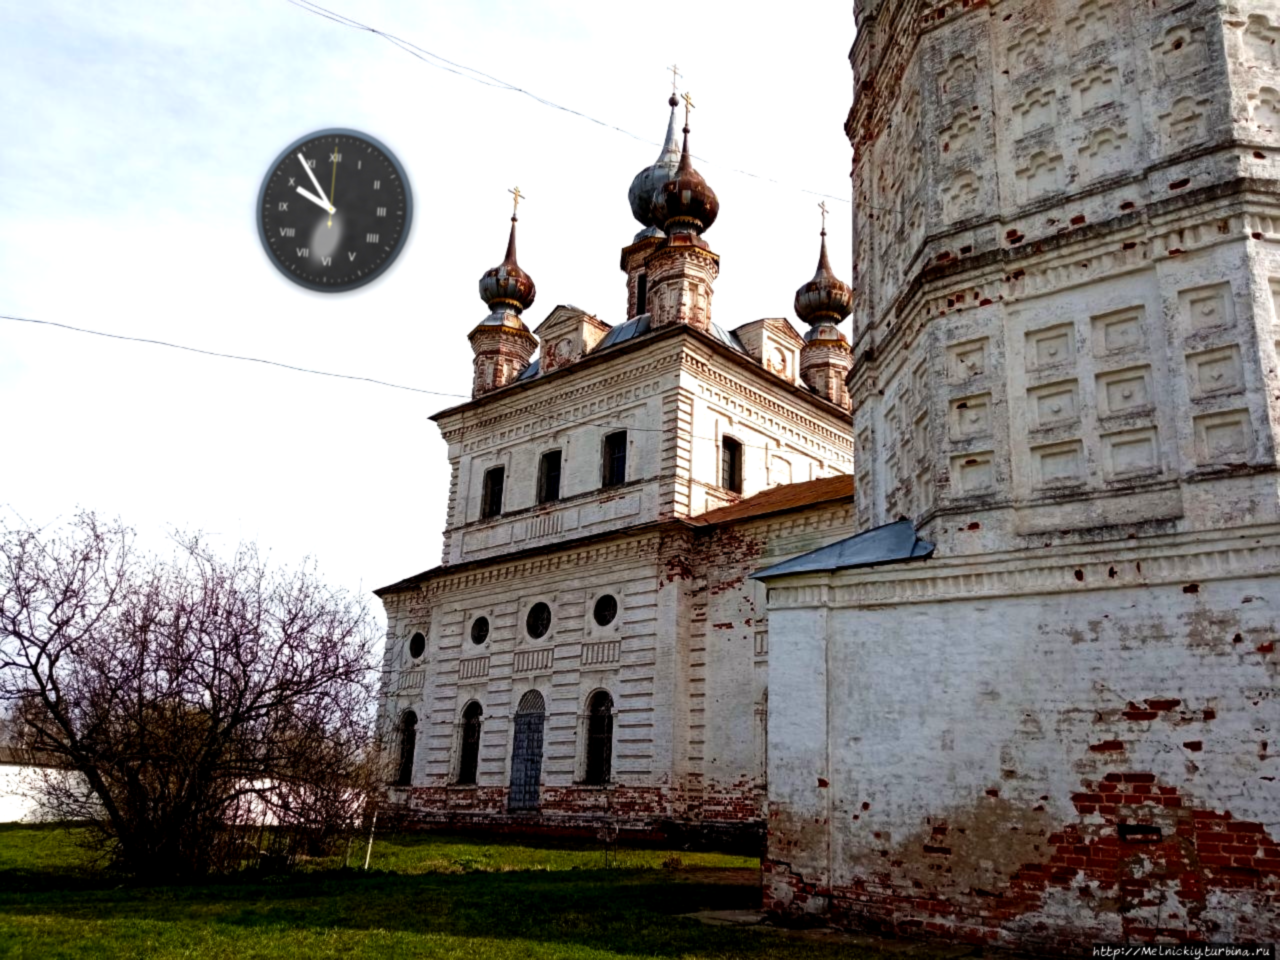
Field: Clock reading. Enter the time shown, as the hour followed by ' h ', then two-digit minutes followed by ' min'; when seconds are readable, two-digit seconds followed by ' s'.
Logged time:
9 h 54 min 00 s
